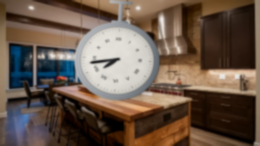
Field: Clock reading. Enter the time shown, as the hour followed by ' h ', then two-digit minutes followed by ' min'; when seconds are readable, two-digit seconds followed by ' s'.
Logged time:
7 h 43 min
